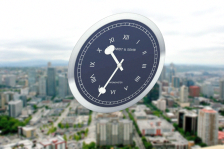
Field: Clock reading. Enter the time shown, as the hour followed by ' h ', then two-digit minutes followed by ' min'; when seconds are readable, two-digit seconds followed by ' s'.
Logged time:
10 h 34 min
